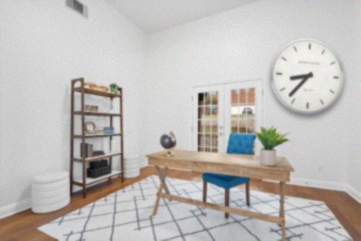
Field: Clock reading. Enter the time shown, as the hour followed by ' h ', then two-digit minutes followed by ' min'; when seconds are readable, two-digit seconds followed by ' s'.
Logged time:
8 h 37 min
